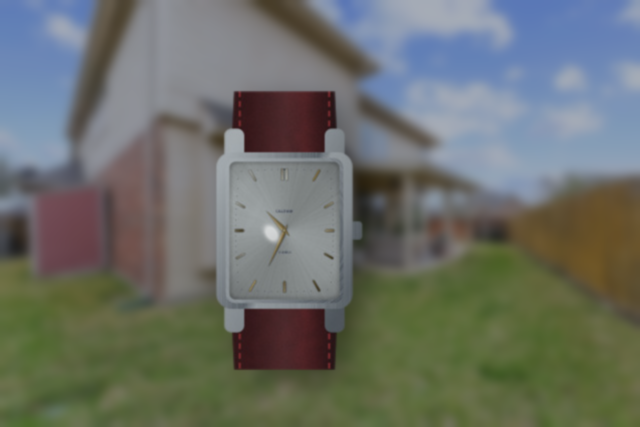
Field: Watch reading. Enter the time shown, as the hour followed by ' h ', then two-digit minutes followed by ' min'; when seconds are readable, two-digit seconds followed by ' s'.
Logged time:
10 h 34 min
